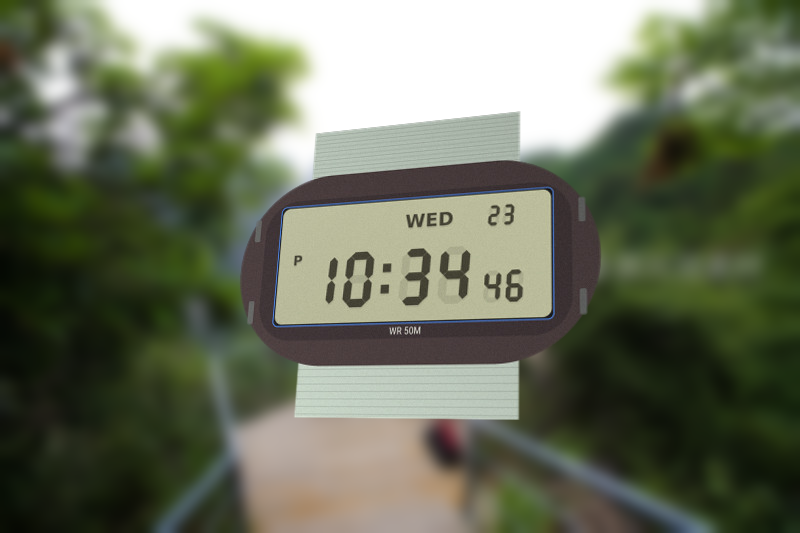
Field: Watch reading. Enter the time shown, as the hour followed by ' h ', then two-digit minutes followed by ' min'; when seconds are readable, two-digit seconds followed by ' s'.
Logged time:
10 h 34 min 46 s
